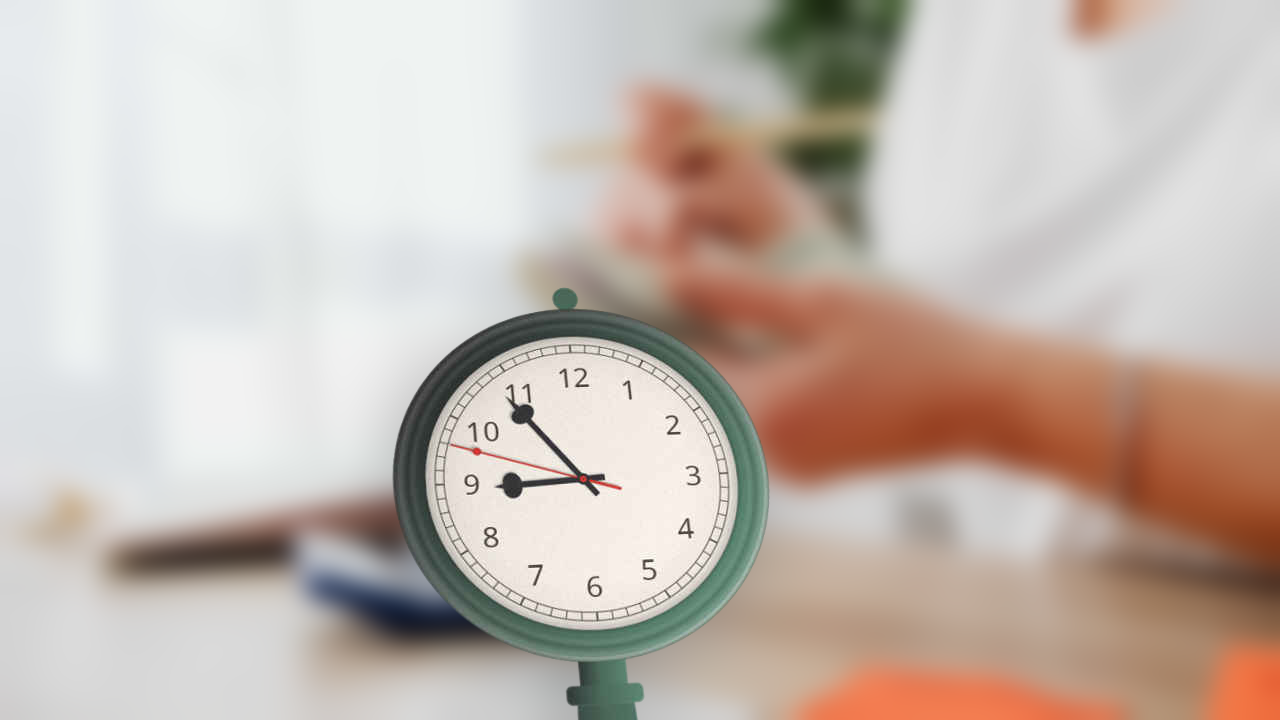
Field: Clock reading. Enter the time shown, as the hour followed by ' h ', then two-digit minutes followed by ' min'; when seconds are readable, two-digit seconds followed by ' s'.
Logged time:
8 h 53 min 48 s
